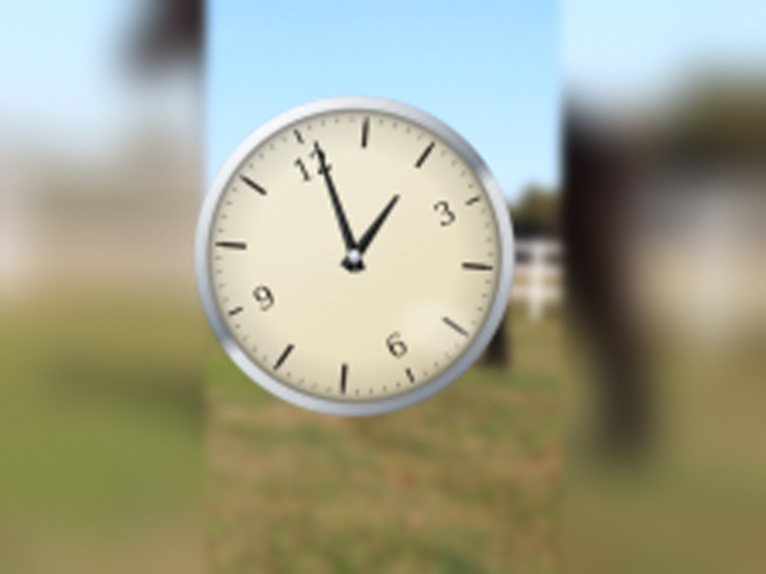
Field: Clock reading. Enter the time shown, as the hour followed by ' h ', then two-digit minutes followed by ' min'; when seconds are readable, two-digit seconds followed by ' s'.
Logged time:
2 h 01 min
